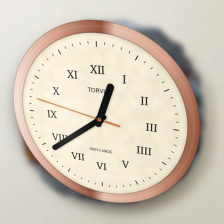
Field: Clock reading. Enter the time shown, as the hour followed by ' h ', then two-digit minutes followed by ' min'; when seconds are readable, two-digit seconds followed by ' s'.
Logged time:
12 h 38 min 47 s
